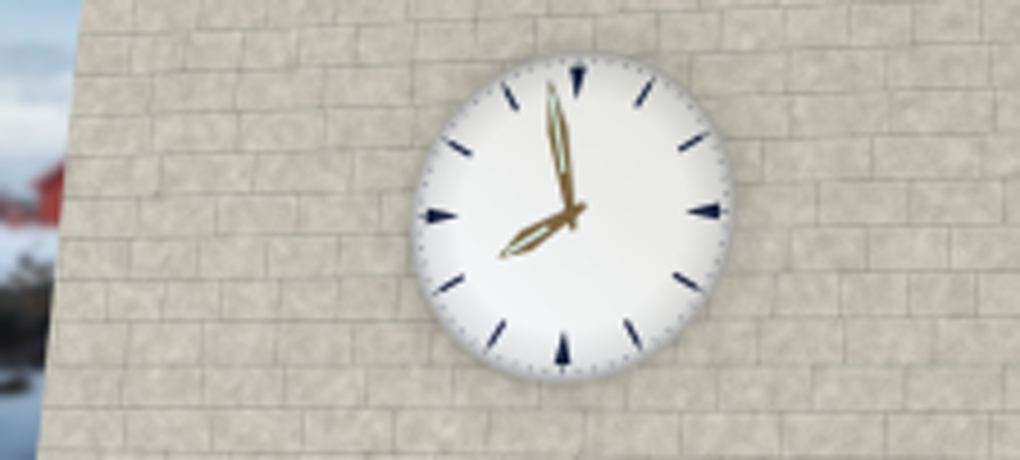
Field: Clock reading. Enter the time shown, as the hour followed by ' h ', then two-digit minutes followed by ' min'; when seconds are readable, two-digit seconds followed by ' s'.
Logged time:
7 h 58 min
